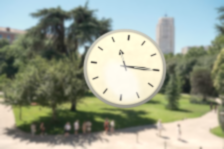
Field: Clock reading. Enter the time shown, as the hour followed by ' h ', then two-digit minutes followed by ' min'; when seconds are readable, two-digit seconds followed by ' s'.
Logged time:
11 h 15 min
